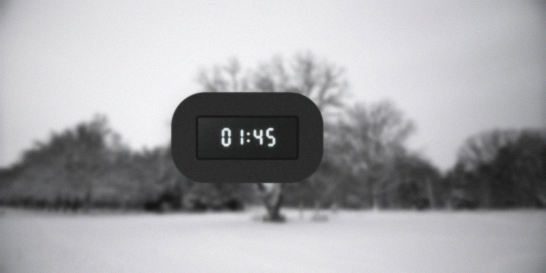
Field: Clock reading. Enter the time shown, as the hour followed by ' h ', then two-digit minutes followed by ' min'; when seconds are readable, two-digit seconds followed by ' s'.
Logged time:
1 h 45 min
